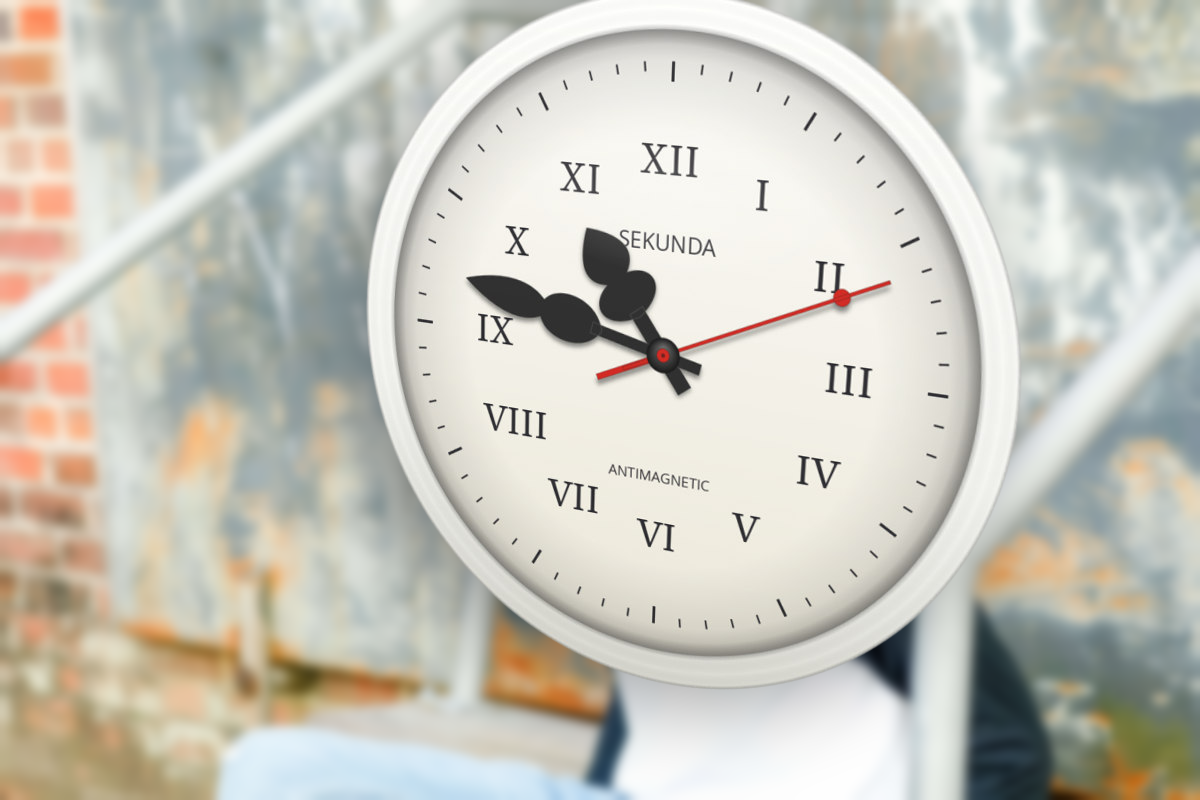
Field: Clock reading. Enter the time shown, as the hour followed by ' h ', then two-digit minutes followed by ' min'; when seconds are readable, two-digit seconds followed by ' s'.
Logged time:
10 h 47 min 11 s
